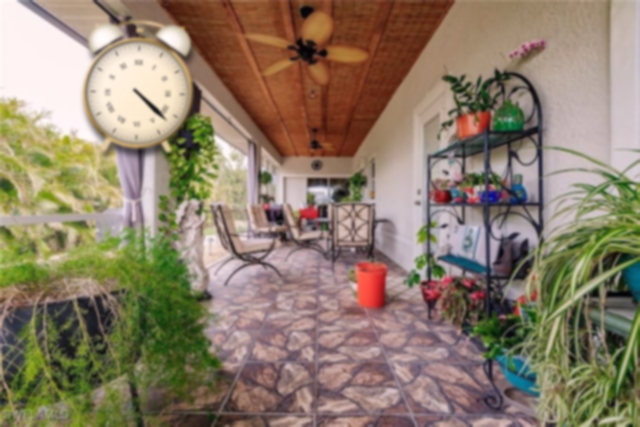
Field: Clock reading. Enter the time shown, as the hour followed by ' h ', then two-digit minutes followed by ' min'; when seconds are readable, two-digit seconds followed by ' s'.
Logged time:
4 h 22 min
